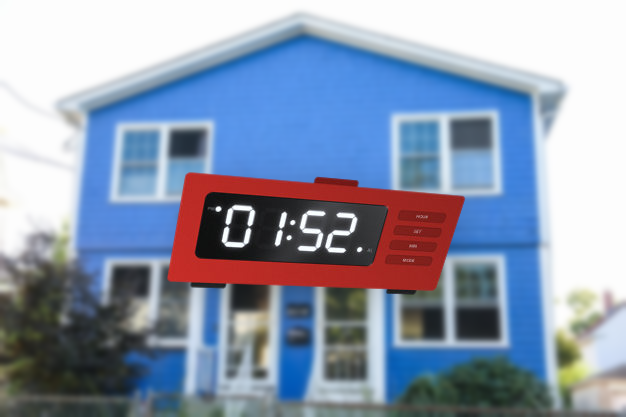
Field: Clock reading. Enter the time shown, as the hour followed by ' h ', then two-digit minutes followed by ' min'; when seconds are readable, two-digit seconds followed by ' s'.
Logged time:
1 h 52 min
